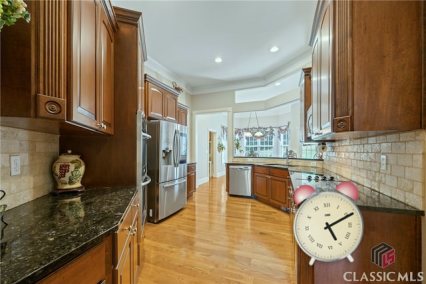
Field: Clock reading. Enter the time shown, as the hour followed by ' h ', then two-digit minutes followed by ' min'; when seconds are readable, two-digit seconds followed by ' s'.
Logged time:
5 h 11 min
